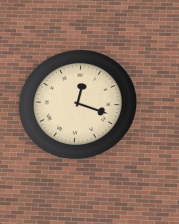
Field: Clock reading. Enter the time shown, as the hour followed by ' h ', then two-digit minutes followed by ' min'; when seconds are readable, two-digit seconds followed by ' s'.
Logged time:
12 h 18 min
